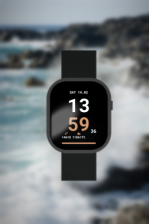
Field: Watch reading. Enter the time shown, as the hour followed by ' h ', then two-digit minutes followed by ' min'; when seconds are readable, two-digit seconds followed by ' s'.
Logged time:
13 h 59 min
